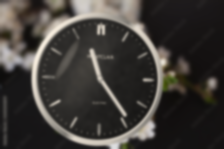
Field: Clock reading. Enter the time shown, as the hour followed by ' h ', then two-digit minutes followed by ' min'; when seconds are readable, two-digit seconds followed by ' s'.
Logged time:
11 h 24 min
